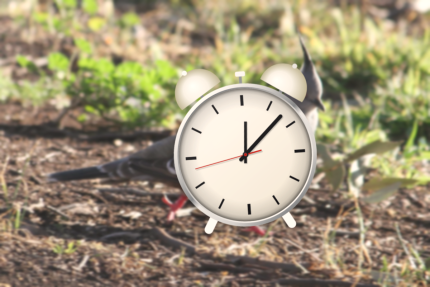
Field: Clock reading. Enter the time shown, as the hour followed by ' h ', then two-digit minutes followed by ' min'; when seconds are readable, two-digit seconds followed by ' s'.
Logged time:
12 h 07 min 43 s
